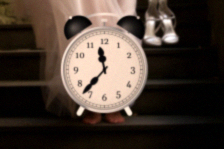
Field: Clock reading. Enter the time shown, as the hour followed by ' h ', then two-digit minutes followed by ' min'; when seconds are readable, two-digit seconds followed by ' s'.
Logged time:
11 h 37 min
